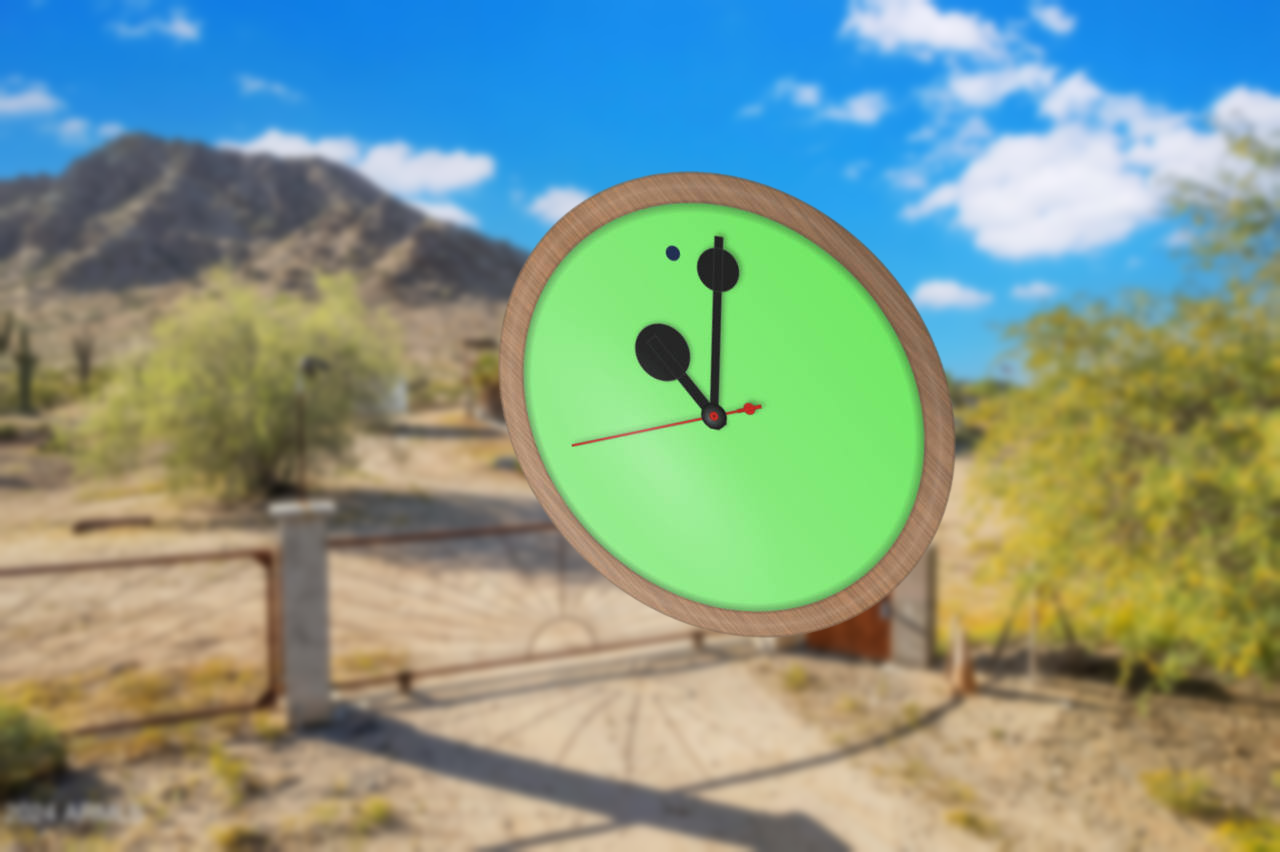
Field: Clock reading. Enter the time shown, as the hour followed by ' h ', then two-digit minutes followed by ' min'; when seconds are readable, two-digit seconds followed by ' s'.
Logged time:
11 h 02 min 44 s
